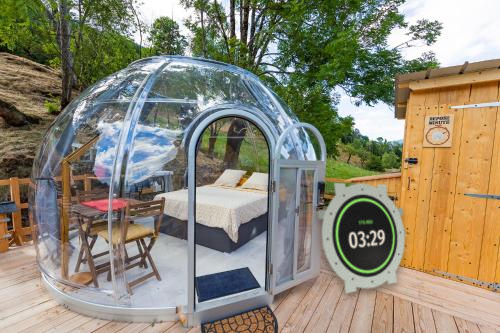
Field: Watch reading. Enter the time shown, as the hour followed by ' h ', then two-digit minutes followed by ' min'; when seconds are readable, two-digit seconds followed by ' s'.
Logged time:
3 h 29 min
